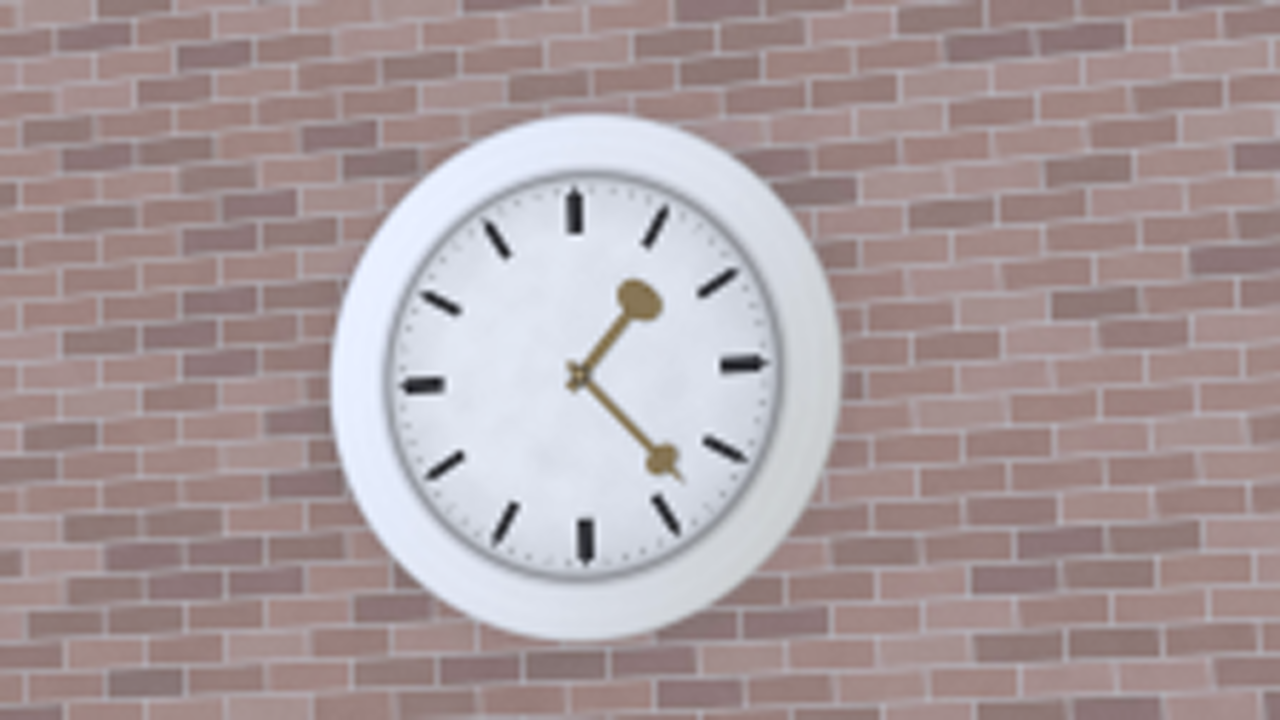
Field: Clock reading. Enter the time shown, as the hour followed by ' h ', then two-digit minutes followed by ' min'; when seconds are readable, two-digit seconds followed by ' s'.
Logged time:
1 h 23 min
